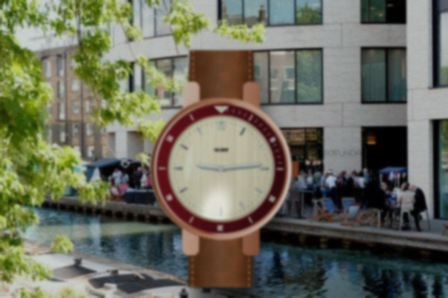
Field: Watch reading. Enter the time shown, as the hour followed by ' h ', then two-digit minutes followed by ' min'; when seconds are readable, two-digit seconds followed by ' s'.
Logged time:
9 h 14 min
